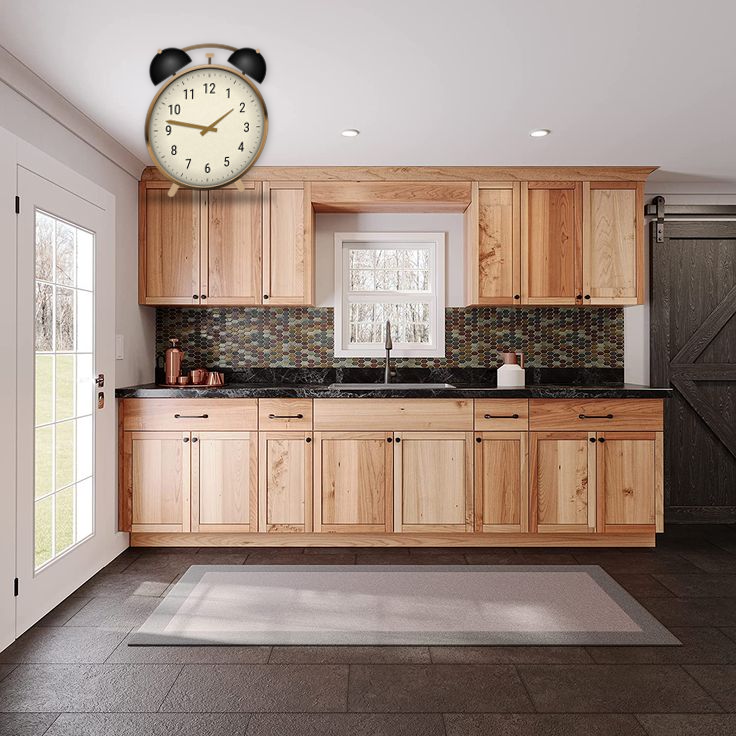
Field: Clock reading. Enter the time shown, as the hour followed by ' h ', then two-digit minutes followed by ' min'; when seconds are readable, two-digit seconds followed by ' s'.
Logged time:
1 h 47 min
